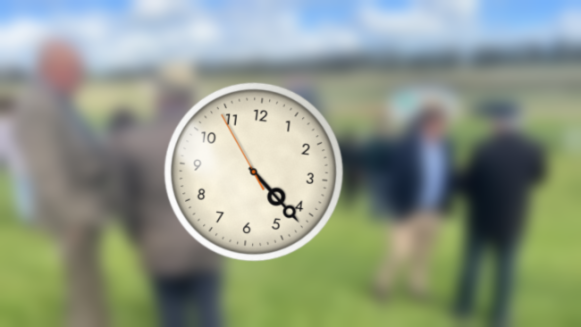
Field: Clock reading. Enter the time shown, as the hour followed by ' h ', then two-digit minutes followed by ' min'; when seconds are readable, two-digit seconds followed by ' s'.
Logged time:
4 h 21 min 54 s
